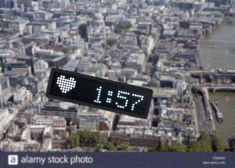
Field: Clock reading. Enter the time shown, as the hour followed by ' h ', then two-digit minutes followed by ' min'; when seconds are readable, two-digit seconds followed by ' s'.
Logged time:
1 h 57 min
